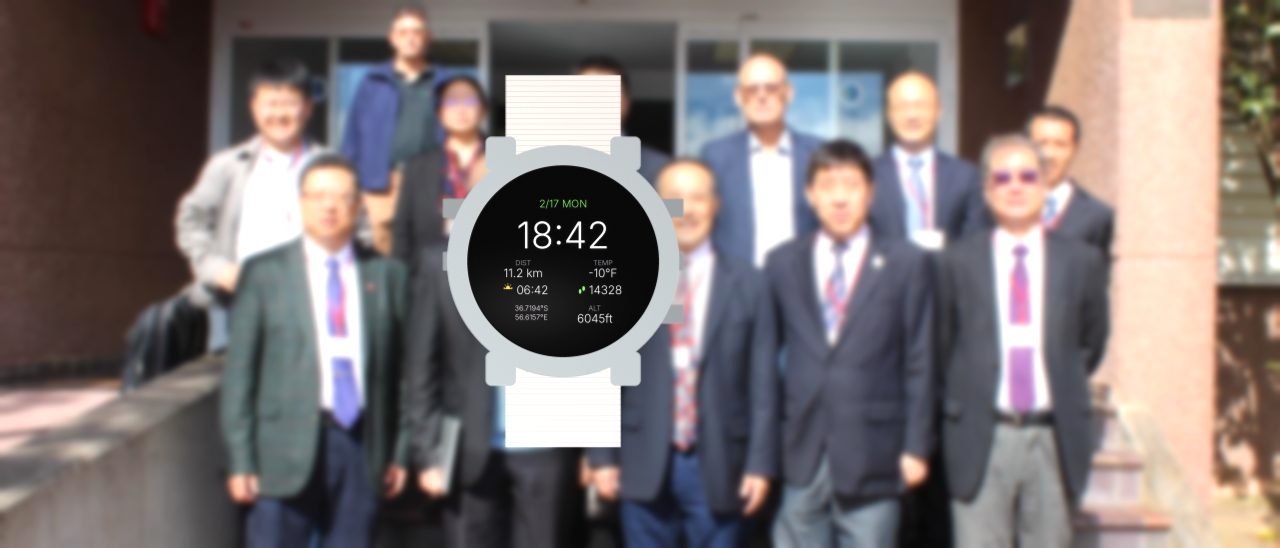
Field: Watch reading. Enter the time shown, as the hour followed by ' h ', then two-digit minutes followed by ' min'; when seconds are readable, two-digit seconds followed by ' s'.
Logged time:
18 h 42 min
